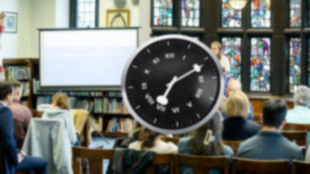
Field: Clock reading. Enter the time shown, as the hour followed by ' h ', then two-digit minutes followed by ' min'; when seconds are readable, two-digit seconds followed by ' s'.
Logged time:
7 h 11 min
